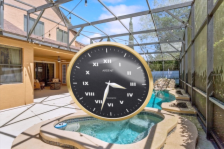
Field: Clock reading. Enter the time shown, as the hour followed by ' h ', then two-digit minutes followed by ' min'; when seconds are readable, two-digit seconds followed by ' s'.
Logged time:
3 h 33 min
